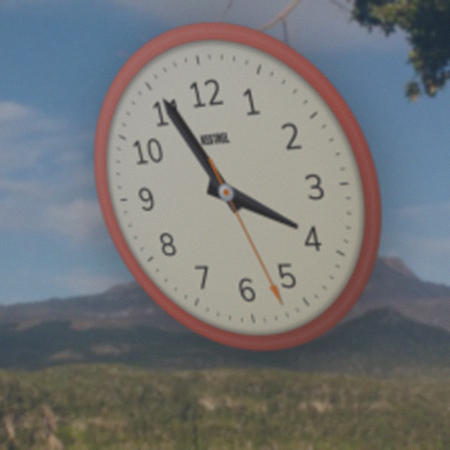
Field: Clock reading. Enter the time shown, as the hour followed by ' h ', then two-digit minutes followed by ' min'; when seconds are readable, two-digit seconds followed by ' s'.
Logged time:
3 h 55 min 27 s
